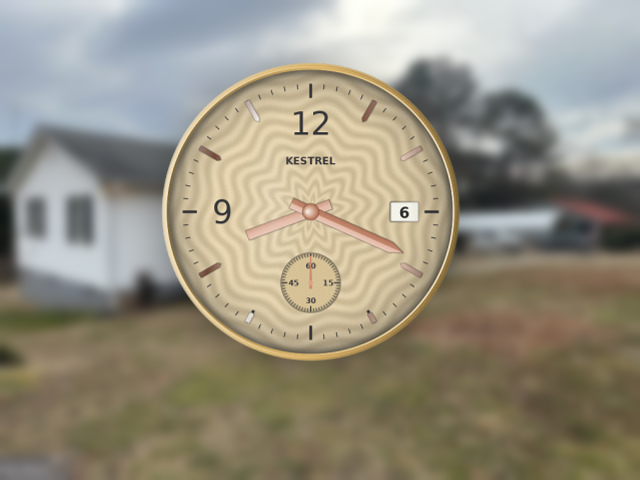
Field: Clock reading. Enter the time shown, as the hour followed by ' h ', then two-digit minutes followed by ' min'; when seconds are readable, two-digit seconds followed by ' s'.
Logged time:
8 h 19 min
